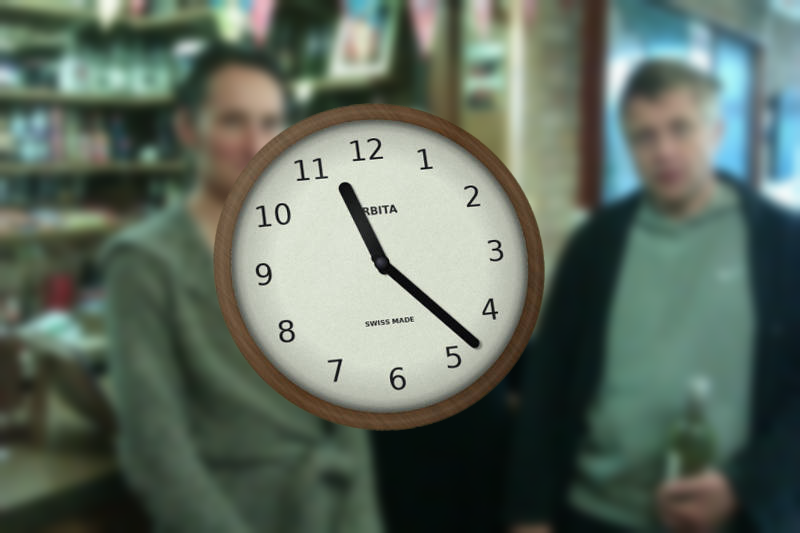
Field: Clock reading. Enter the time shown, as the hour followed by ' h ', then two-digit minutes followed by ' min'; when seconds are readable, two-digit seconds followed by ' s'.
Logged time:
11 h 23 min
